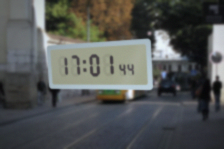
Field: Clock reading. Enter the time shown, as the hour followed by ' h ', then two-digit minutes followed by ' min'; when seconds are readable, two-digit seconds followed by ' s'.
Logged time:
17 h 01 min 44 s
